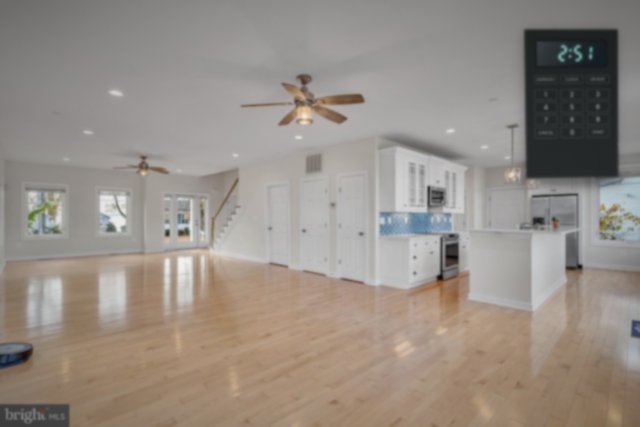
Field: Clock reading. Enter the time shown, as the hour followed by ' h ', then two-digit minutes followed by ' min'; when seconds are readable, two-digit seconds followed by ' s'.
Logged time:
2 h 51 min
